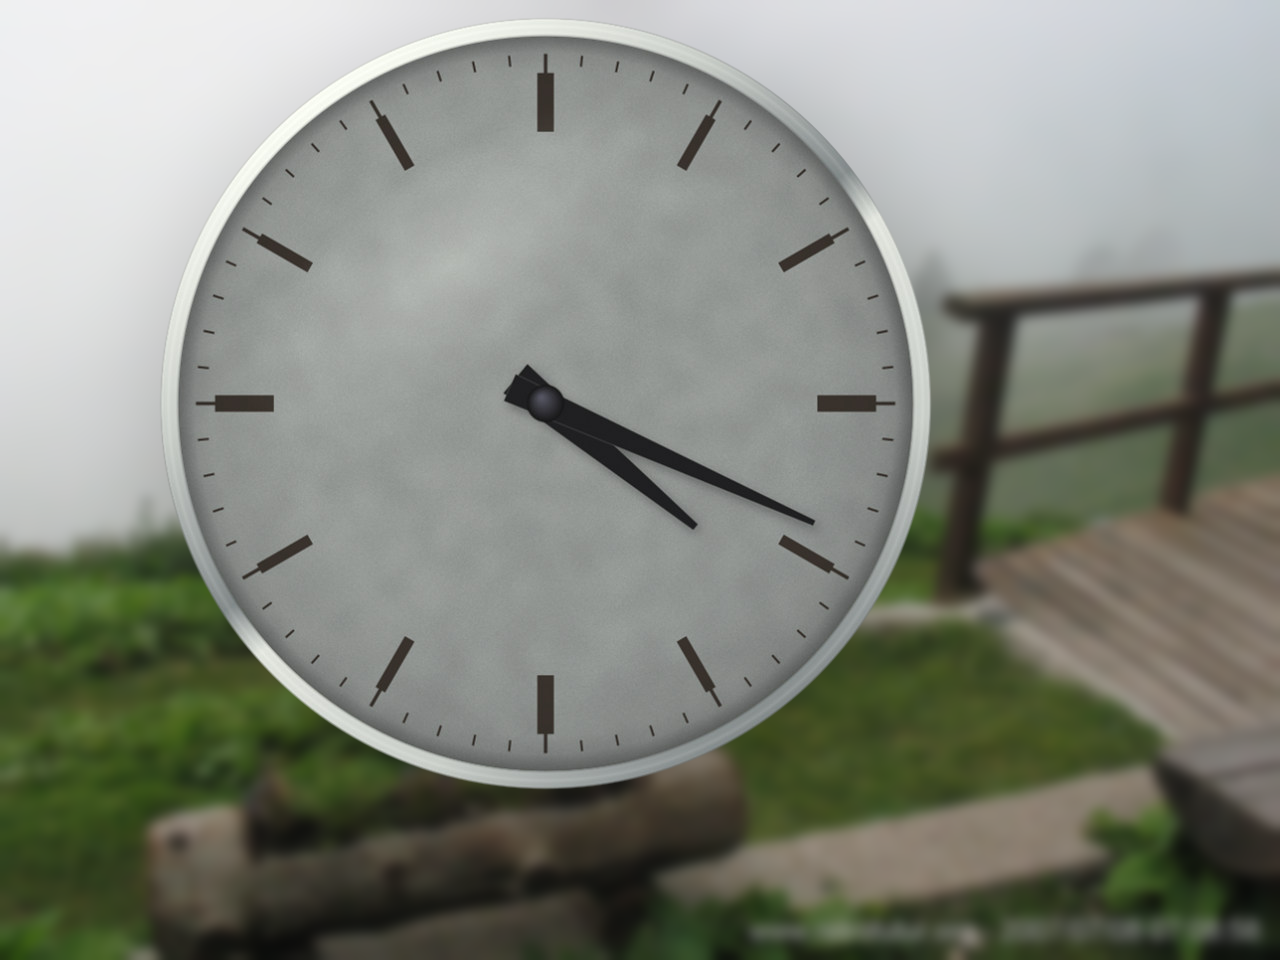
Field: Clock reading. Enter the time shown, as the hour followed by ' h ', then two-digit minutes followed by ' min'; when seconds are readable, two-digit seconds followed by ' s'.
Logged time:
4 h 19 min
